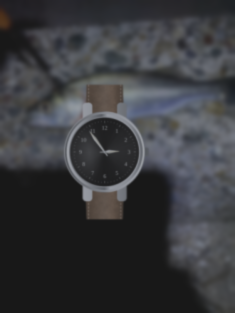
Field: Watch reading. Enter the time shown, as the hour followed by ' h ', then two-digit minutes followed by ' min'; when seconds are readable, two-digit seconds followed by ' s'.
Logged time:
2 h 54 min
